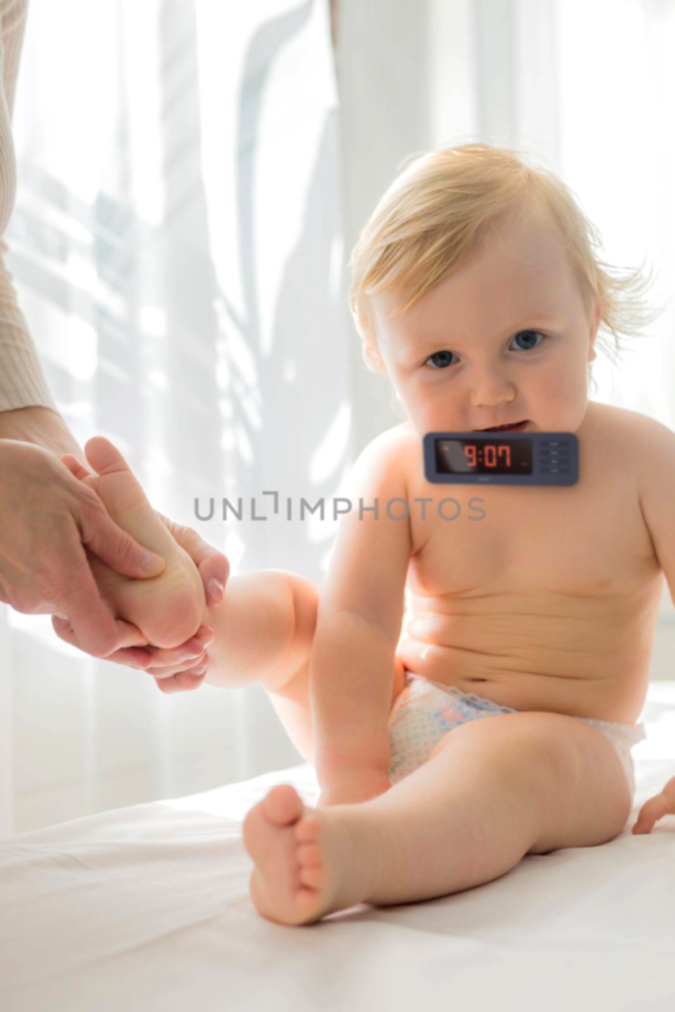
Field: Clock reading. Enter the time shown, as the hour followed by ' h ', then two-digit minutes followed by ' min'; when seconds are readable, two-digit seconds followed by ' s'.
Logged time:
9 h 07 min
